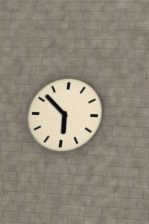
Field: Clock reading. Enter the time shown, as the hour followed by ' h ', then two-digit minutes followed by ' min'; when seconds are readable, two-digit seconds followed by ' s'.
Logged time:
5 h 52 min
